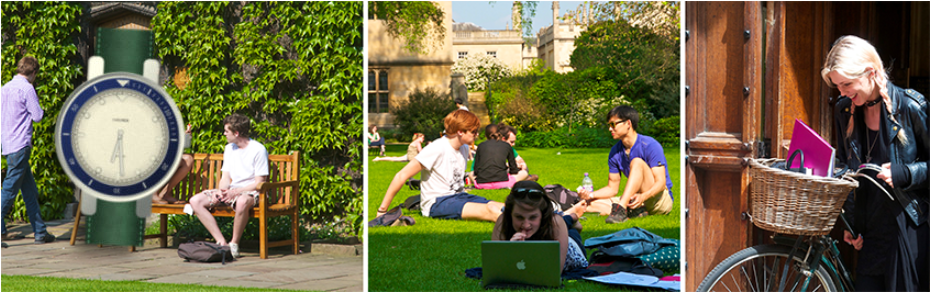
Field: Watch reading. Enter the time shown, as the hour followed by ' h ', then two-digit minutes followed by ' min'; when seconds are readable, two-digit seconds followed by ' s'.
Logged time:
6 h 29 min
